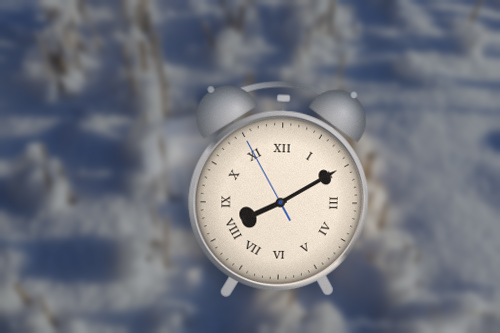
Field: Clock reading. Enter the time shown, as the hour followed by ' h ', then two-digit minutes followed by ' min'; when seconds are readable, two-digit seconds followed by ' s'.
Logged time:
8 h 09 min 55 s
